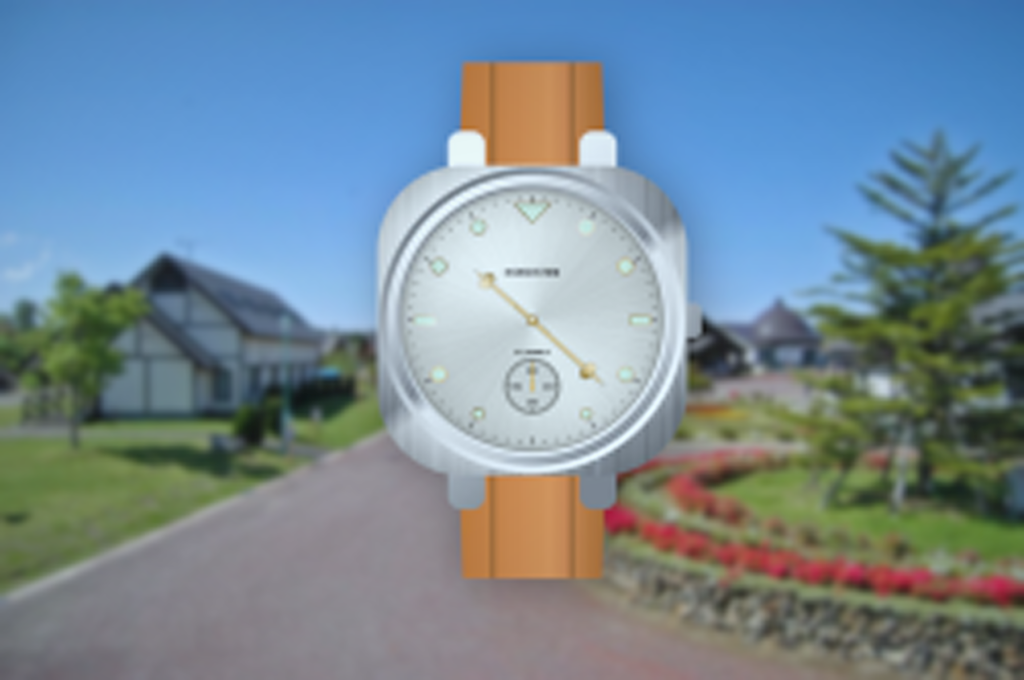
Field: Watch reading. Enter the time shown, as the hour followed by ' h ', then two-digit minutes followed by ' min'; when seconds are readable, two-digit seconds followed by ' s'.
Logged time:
10 h 22 min
